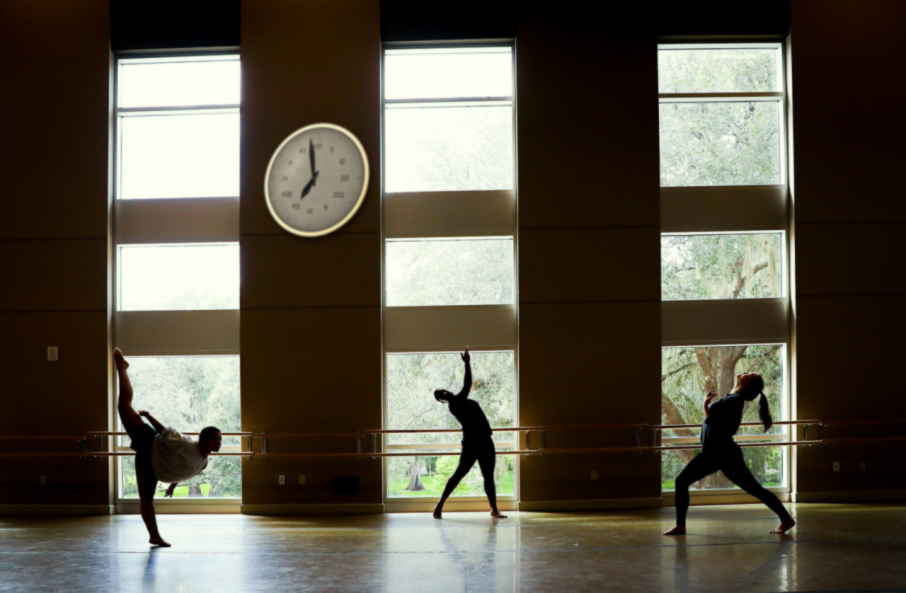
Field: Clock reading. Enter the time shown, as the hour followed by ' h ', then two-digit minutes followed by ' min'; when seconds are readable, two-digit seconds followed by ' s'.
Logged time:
6 h 58 min
